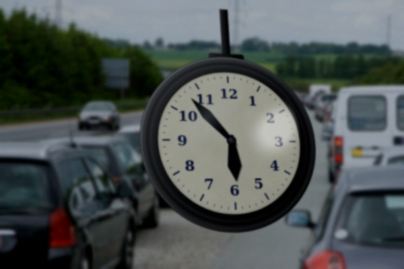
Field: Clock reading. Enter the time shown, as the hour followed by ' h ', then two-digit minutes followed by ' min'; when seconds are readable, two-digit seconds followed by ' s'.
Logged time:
5 h 53 min
